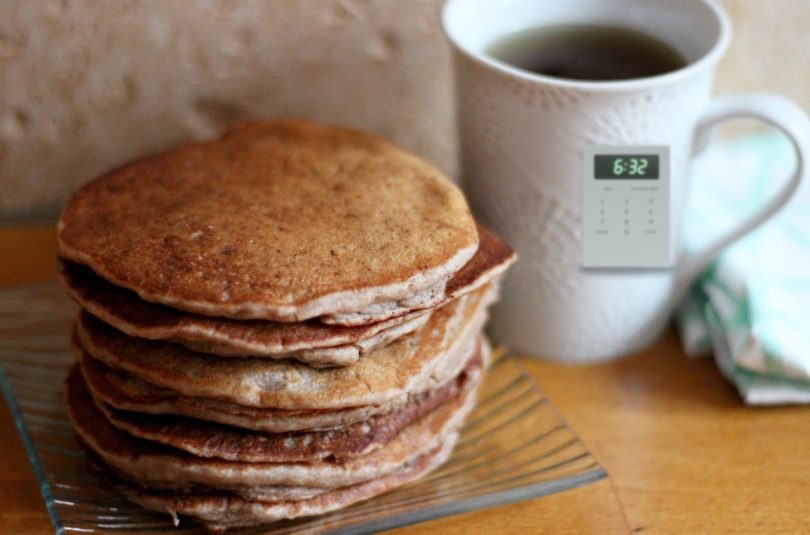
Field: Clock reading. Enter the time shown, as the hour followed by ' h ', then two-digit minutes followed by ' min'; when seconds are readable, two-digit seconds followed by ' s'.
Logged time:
6 h 32 min
